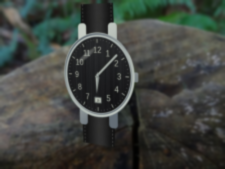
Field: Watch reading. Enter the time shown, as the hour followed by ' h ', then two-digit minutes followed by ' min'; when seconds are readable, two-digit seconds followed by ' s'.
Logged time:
6 h 08 min
